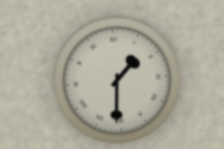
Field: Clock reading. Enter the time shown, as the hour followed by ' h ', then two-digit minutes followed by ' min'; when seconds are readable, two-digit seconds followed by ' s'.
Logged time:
1 h 31 min
